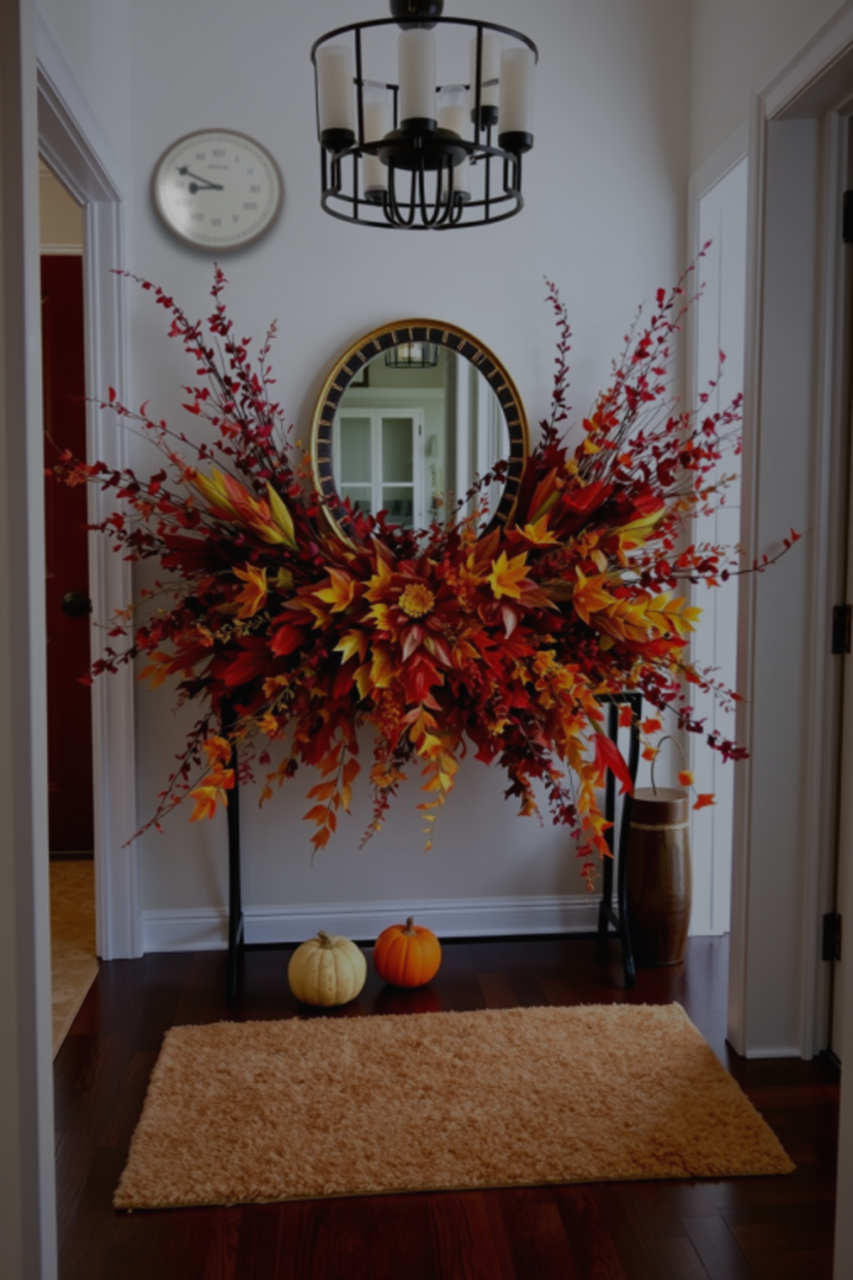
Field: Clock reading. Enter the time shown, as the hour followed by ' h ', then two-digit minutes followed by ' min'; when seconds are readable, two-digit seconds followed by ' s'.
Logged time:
8 h 49 min
